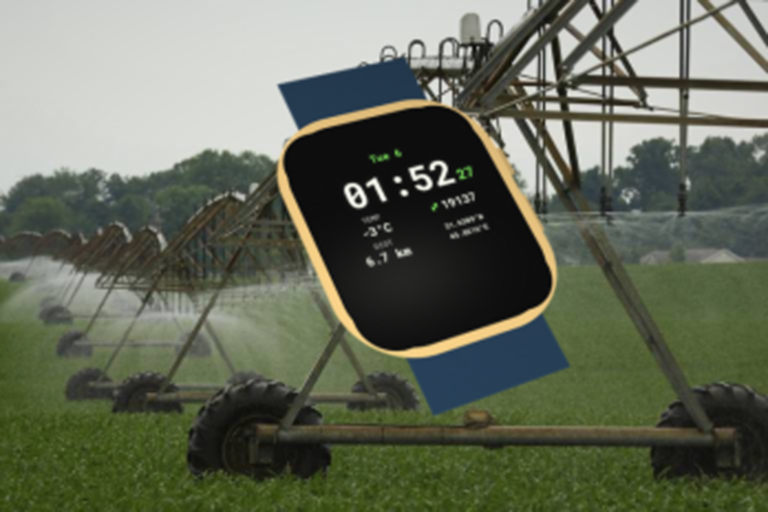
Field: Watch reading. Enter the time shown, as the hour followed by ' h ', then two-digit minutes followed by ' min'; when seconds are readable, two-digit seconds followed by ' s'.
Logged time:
1 h 52 min
